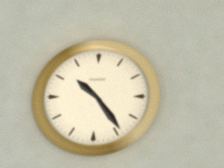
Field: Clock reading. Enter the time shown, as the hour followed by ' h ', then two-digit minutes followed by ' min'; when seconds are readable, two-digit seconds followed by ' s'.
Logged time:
10 h 24 min
